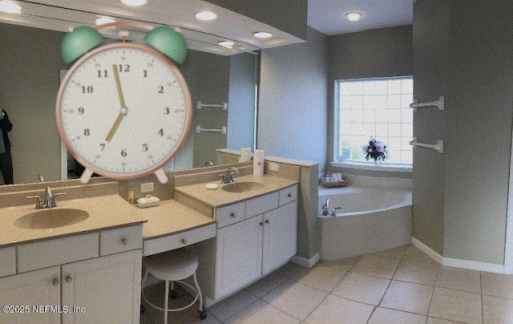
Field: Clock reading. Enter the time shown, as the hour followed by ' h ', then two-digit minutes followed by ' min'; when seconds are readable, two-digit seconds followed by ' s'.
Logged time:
6 h 58 min
